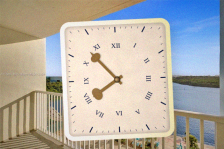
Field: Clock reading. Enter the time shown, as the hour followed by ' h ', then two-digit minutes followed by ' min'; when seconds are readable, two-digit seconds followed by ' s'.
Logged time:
7 h 53 min
